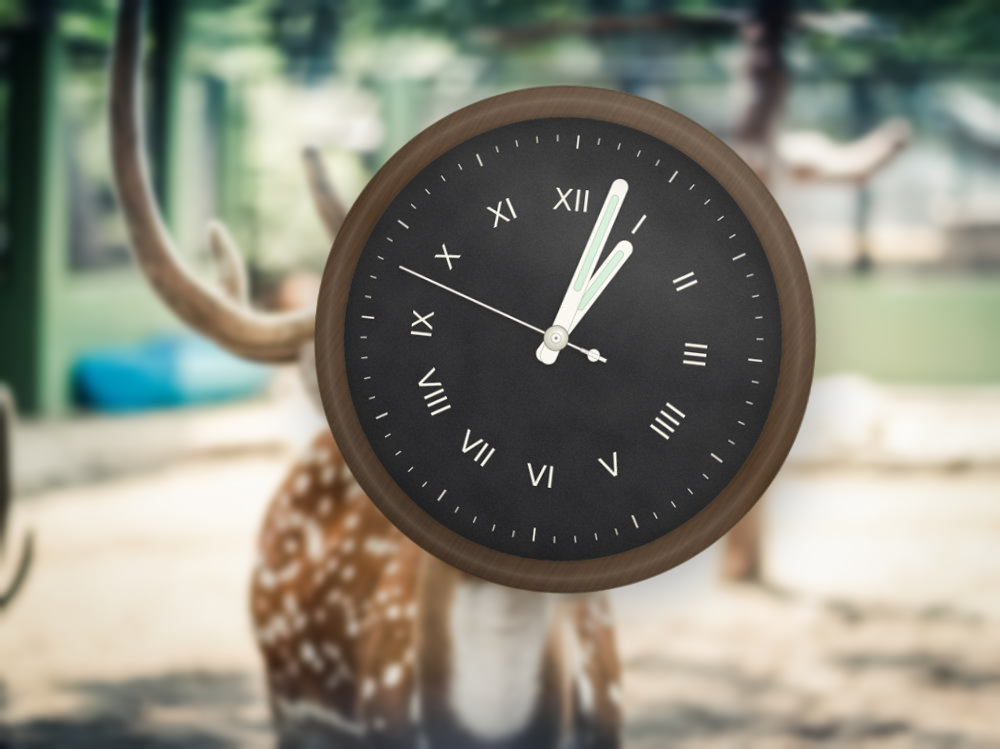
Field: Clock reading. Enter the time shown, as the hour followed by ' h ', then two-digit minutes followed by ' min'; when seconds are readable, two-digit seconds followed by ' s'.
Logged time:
1 h 02 min 48 s
